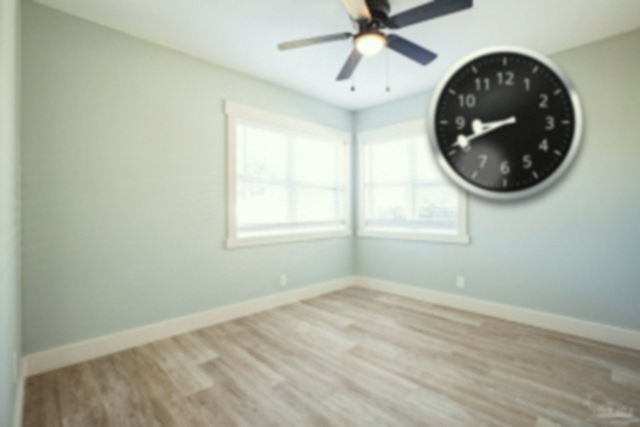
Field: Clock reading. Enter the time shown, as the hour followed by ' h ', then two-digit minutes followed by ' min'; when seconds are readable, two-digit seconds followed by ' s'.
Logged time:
8 h 41 min
